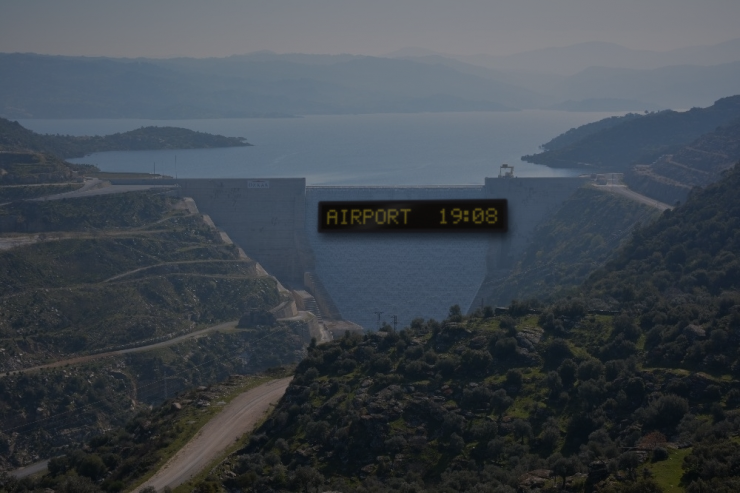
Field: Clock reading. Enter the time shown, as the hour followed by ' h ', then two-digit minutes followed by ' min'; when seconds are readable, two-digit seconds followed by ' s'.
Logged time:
19 h 08 min
